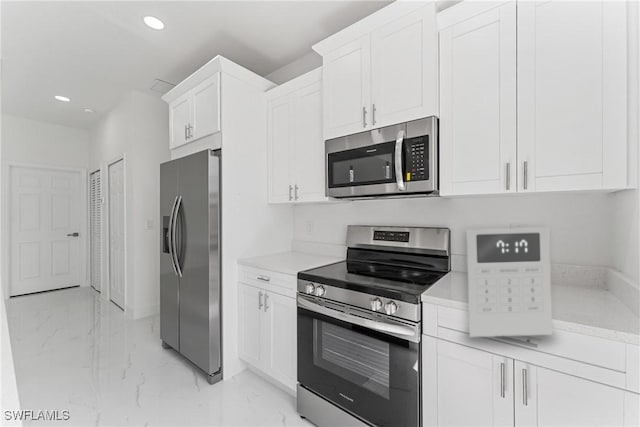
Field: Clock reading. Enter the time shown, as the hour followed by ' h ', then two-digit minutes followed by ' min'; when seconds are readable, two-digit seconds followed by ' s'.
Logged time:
7 h 17 min
